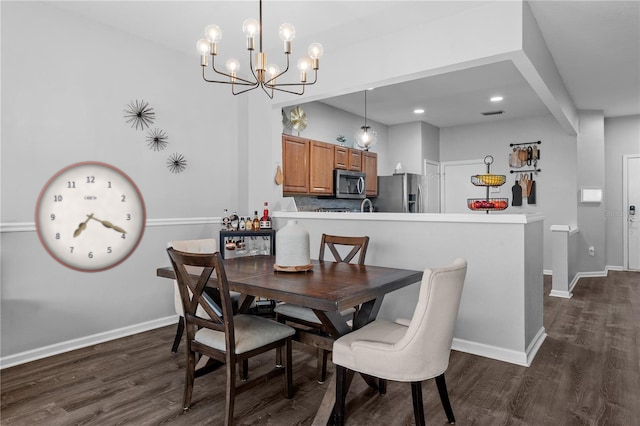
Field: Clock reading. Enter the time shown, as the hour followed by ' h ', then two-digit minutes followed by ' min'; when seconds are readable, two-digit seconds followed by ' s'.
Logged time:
7 h 19 min
